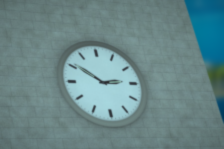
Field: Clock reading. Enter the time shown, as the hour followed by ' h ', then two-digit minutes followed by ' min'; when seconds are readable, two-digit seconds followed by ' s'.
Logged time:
2 h 51 min
